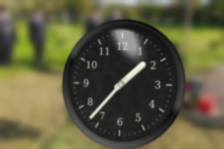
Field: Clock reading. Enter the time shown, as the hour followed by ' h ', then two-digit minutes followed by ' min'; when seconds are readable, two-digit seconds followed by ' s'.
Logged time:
1 h 37 min
